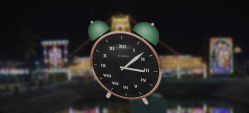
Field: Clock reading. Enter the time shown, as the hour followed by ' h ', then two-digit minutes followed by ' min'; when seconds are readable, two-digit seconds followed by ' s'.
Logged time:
3 h 08 min
